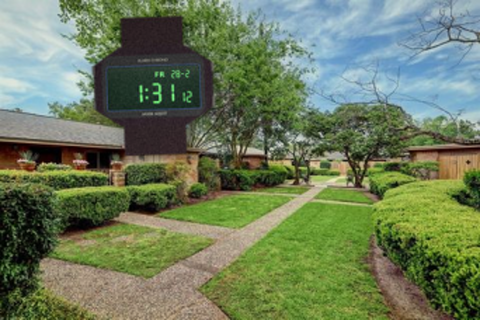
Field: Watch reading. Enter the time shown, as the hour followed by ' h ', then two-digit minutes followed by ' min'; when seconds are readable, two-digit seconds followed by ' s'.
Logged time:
1 h 31 min 12 s
